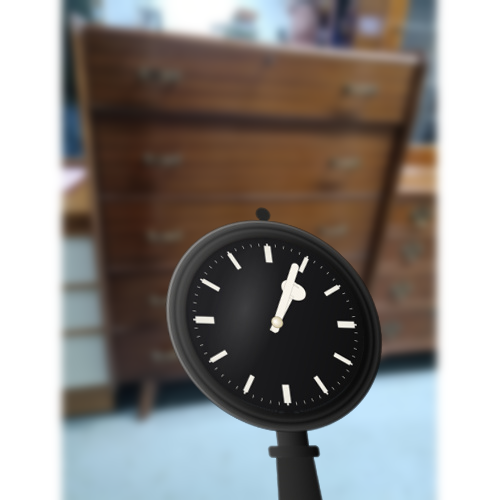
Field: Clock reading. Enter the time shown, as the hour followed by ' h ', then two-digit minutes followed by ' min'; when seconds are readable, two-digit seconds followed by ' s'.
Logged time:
1 h 04 min
